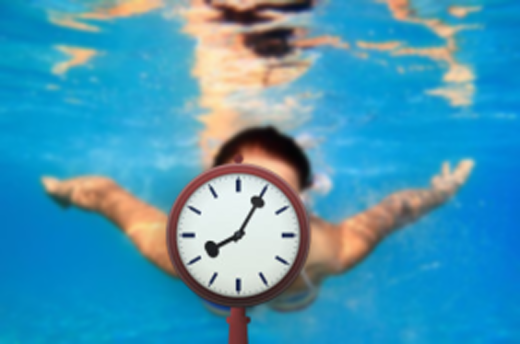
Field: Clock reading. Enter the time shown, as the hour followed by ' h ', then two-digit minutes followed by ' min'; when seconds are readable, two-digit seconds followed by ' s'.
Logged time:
8 h 05 min
